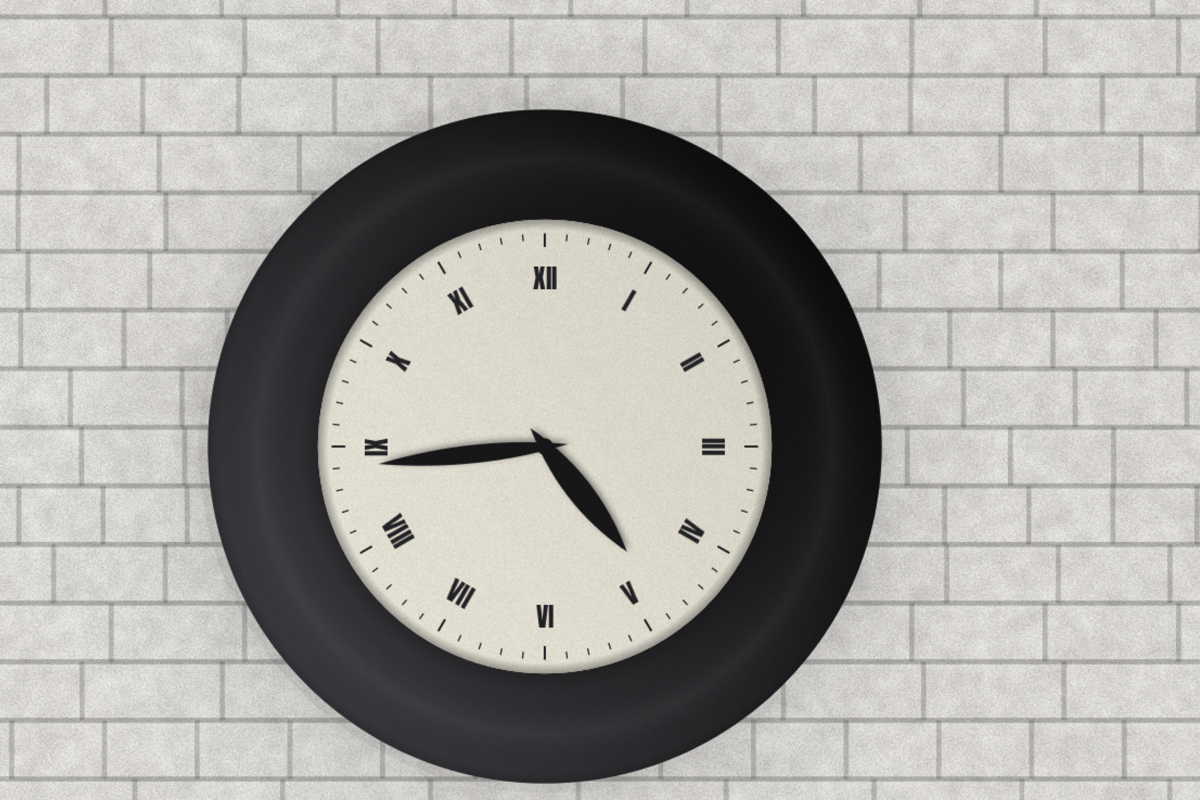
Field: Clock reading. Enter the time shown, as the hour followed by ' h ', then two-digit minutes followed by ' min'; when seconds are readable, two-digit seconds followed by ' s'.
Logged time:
4 h 44 min
